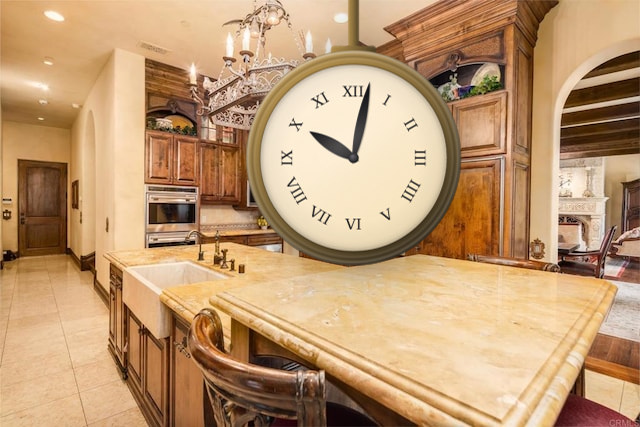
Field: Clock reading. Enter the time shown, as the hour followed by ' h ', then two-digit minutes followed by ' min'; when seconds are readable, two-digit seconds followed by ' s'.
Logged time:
10 h 02 min
